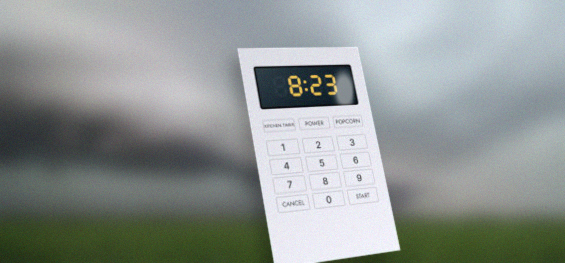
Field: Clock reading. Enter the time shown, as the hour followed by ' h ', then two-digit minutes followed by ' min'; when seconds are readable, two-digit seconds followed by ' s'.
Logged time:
8 h 23 min
